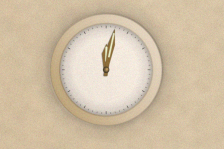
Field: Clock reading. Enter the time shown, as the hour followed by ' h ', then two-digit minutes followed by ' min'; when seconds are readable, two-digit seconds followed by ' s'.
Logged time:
12 h 02 min
